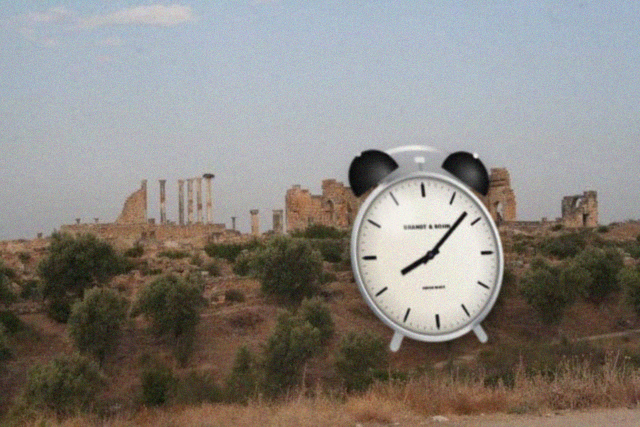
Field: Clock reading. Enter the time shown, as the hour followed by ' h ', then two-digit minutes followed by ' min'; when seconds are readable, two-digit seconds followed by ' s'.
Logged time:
8 h 08 min
